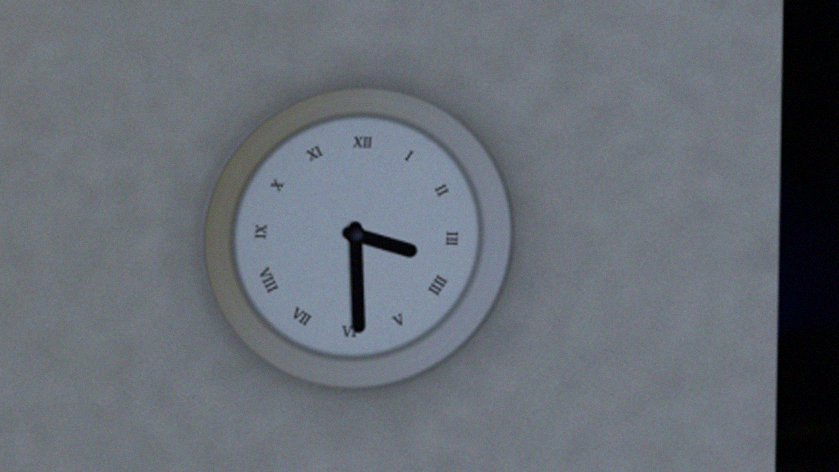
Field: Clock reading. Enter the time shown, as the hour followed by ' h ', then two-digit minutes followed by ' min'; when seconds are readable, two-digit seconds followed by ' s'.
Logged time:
3 h 29 min
